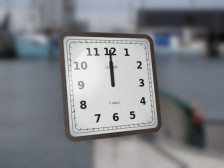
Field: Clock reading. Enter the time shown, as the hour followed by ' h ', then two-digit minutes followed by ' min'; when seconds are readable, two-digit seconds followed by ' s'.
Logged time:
12 h 00 min
